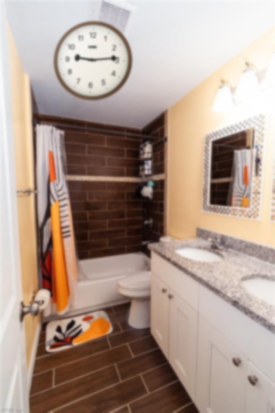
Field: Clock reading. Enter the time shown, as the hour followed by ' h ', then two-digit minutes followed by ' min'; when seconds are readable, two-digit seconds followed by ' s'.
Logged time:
9 h 14 min
